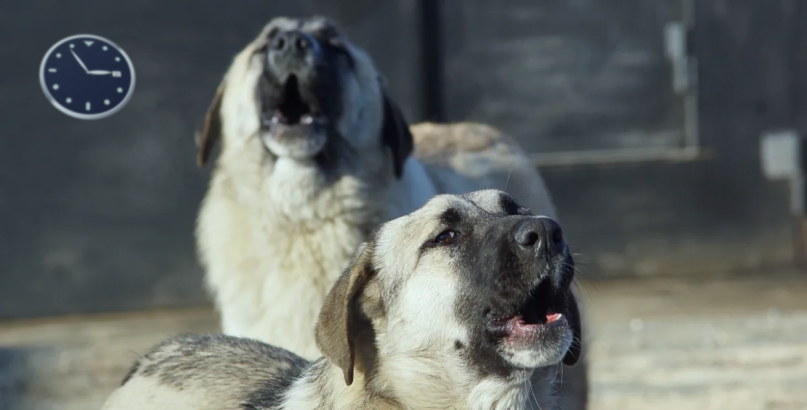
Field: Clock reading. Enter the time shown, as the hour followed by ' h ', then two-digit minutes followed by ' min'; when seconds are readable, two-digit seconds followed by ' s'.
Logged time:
2 h 54 min
